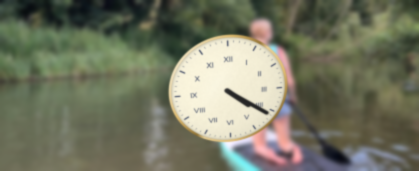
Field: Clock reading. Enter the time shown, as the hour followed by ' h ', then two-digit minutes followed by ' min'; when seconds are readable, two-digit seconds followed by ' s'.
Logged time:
4 h 21 min
